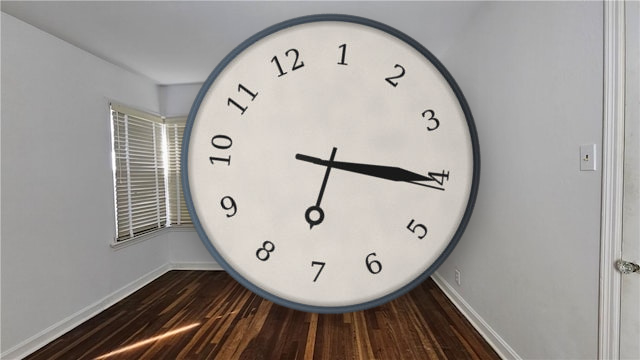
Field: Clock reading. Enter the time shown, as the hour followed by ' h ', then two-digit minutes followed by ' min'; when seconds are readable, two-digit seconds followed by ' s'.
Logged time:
7 h 20 min 21 s
